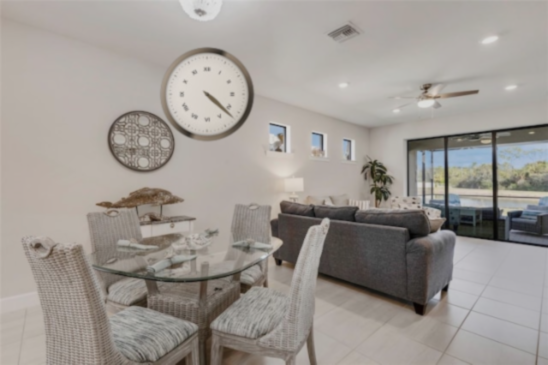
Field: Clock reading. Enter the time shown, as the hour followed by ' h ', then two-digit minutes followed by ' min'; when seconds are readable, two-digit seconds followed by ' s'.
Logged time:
4 h 22 min
